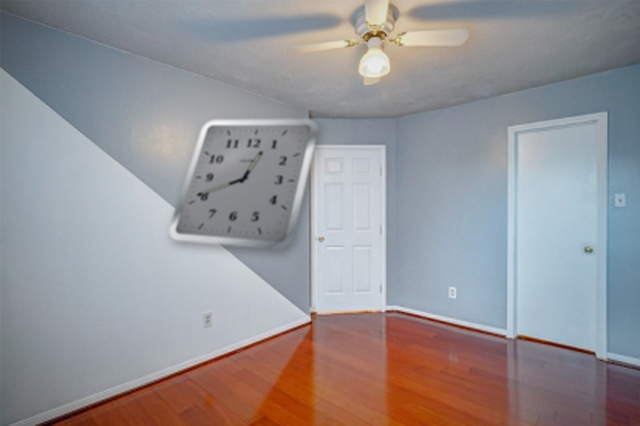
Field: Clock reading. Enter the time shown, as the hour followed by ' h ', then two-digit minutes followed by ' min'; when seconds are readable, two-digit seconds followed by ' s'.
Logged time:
12 h 41 min
